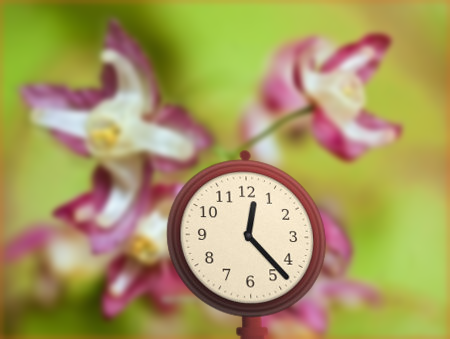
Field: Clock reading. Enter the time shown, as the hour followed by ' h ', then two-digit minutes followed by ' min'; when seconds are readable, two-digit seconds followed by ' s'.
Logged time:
12 h 23 min
